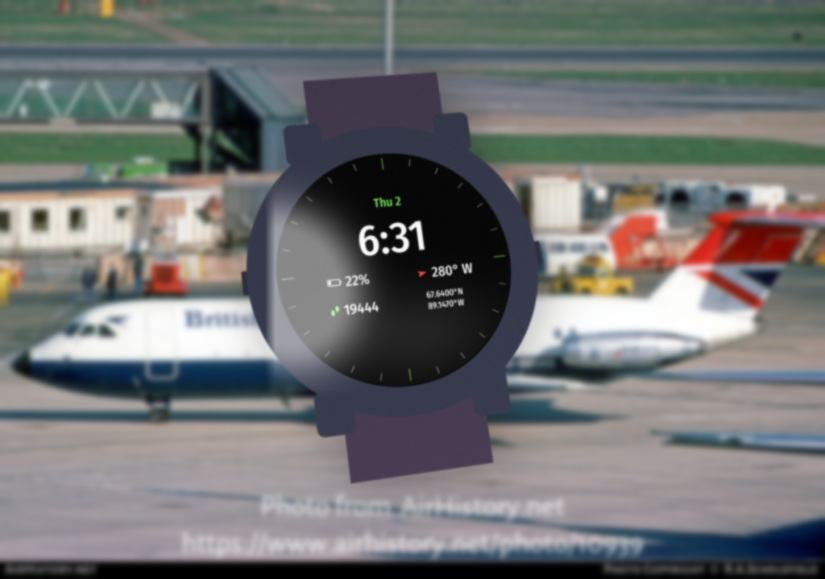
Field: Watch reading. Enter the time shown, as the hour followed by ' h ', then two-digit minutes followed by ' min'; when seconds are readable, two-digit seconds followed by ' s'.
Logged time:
6 h 31 min
